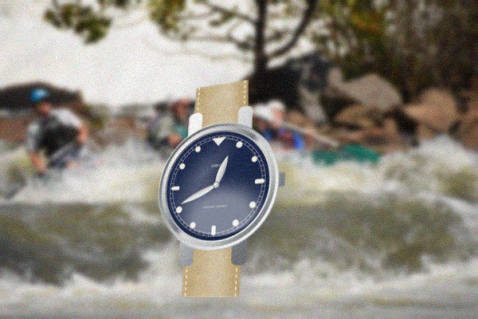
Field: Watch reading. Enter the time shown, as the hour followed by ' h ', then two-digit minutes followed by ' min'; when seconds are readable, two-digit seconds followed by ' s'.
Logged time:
12 h 41 min
